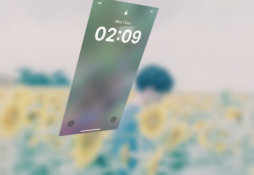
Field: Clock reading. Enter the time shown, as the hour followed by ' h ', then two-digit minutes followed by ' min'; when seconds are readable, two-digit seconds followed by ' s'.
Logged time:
2 h 09 min
